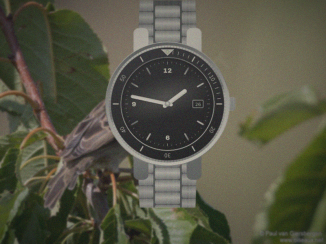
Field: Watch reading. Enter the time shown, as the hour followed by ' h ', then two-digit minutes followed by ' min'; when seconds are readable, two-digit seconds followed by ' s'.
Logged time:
1 h 47 min
